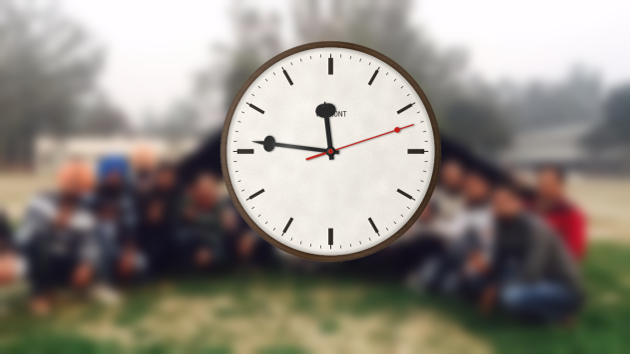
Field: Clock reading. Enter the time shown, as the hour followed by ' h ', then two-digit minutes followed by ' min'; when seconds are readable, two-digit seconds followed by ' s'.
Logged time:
11 h 46 min 12 s
